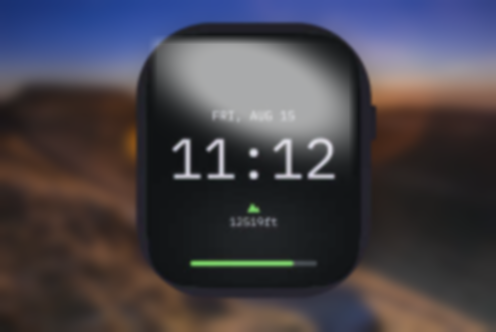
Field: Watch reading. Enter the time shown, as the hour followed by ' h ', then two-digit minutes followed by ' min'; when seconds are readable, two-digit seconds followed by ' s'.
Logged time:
11 h 12 min
